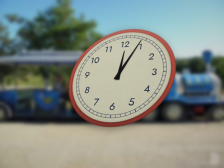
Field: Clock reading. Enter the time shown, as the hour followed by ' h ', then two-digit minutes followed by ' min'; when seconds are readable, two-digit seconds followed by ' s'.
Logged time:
12 h 04 min
